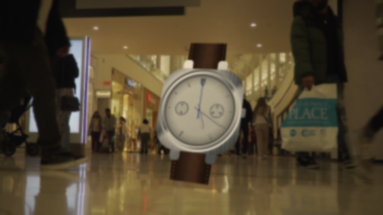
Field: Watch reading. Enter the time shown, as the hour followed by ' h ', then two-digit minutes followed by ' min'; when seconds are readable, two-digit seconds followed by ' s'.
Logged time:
5 h 20 min
